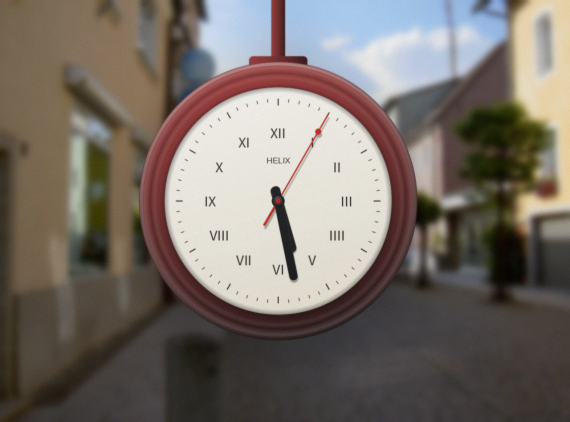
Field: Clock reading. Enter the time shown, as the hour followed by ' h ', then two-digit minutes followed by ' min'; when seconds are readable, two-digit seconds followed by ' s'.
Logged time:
5 h 28 min 05 s
